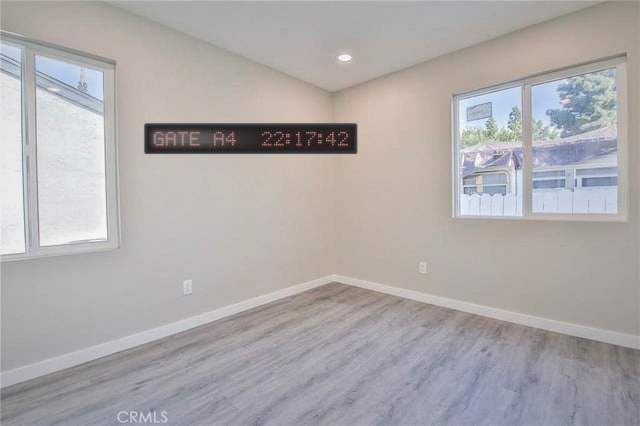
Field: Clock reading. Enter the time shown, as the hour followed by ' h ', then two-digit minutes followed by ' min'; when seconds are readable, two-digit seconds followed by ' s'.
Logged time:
22 h 17 min 42 s
